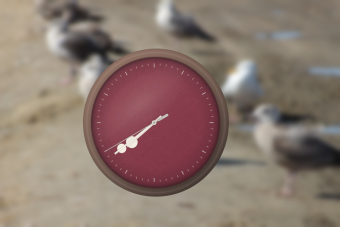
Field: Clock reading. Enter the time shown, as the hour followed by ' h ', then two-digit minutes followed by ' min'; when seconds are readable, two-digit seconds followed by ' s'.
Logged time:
7 h 38 min 40 s
